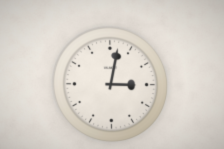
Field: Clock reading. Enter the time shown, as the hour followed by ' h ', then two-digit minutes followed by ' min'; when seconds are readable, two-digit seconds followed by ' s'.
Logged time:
3 h 02 min
